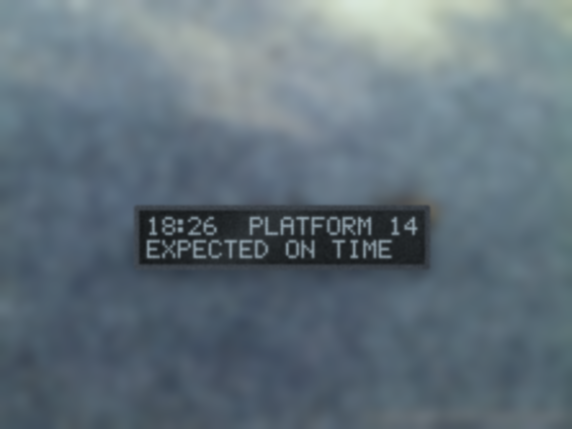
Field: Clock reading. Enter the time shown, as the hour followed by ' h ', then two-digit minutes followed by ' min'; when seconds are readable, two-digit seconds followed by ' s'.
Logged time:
18 h 26 min
